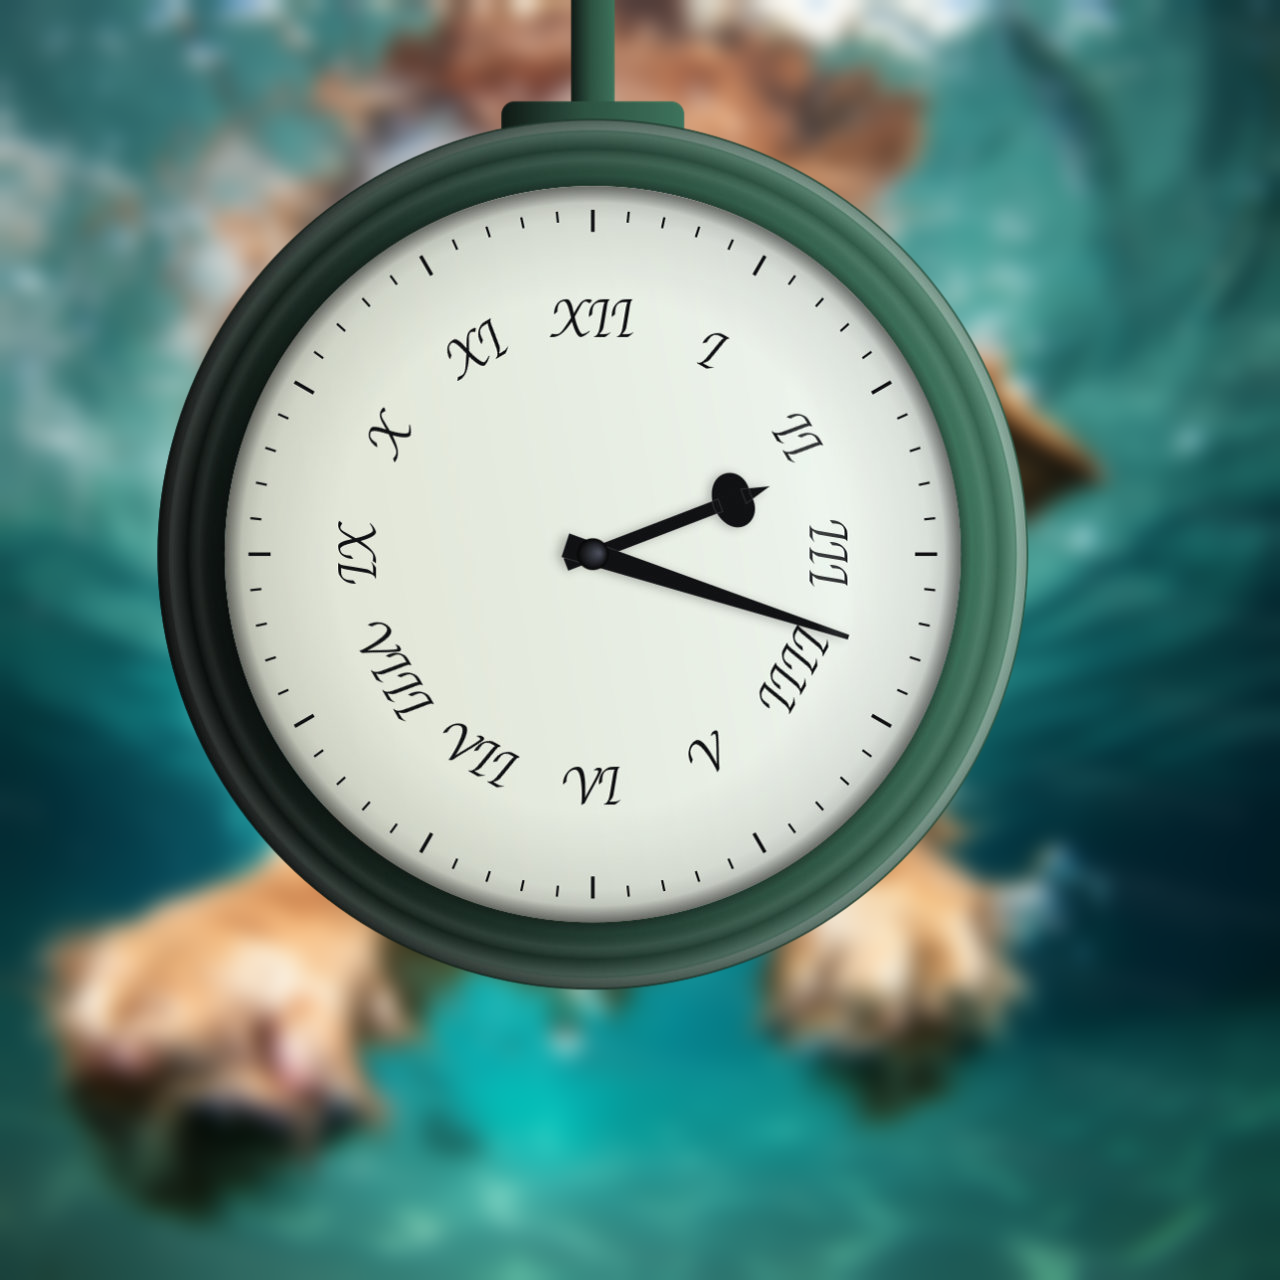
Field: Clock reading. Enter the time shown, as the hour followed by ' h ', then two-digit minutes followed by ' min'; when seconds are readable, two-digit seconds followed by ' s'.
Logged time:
2 h 18 min
